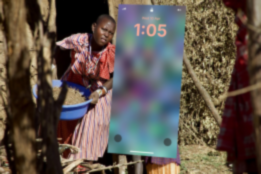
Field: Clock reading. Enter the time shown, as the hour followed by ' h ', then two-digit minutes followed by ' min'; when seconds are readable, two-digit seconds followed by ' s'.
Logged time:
1 h 05 min
